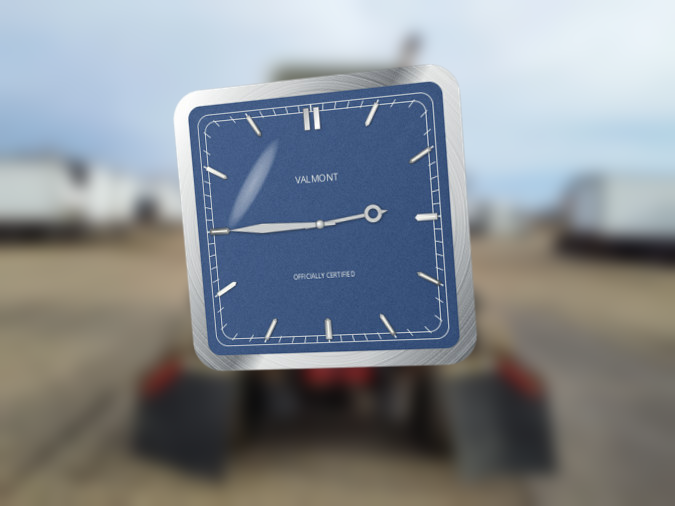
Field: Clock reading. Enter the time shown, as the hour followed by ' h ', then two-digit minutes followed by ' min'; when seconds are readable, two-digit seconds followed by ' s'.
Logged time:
2 h 45 min
